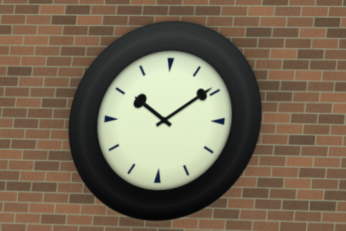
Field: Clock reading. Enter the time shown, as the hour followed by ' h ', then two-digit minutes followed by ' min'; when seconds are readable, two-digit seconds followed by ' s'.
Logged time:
10 h 09 min
